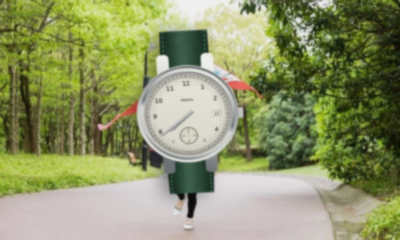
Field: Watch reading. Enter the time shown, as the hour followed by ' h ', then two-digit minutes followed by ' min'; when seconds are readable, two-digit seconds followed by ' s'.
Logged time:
7 h 39 min
